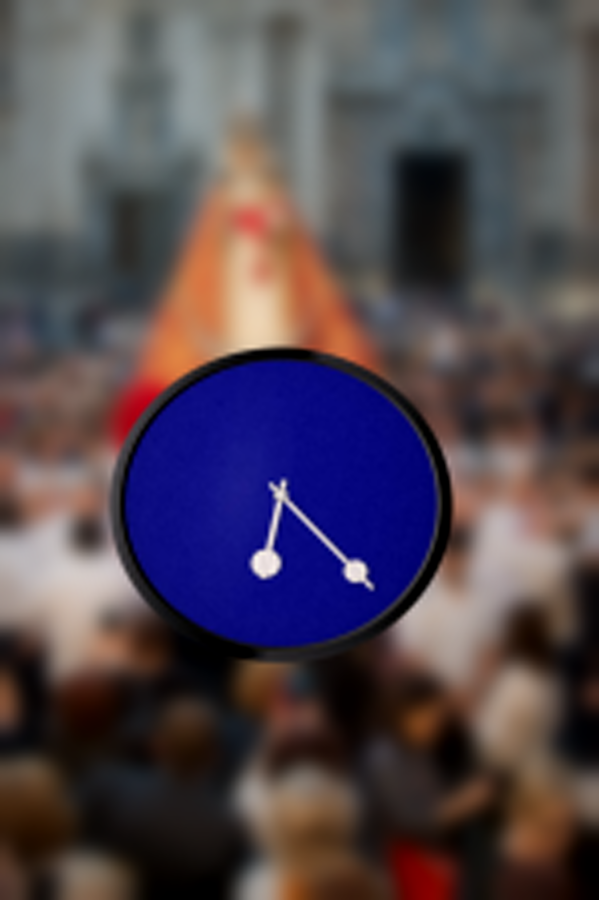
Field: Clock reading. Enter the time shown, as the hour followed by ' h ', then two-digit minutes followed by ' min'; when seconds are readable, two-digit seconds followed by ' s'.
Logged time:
6 h 23 min
